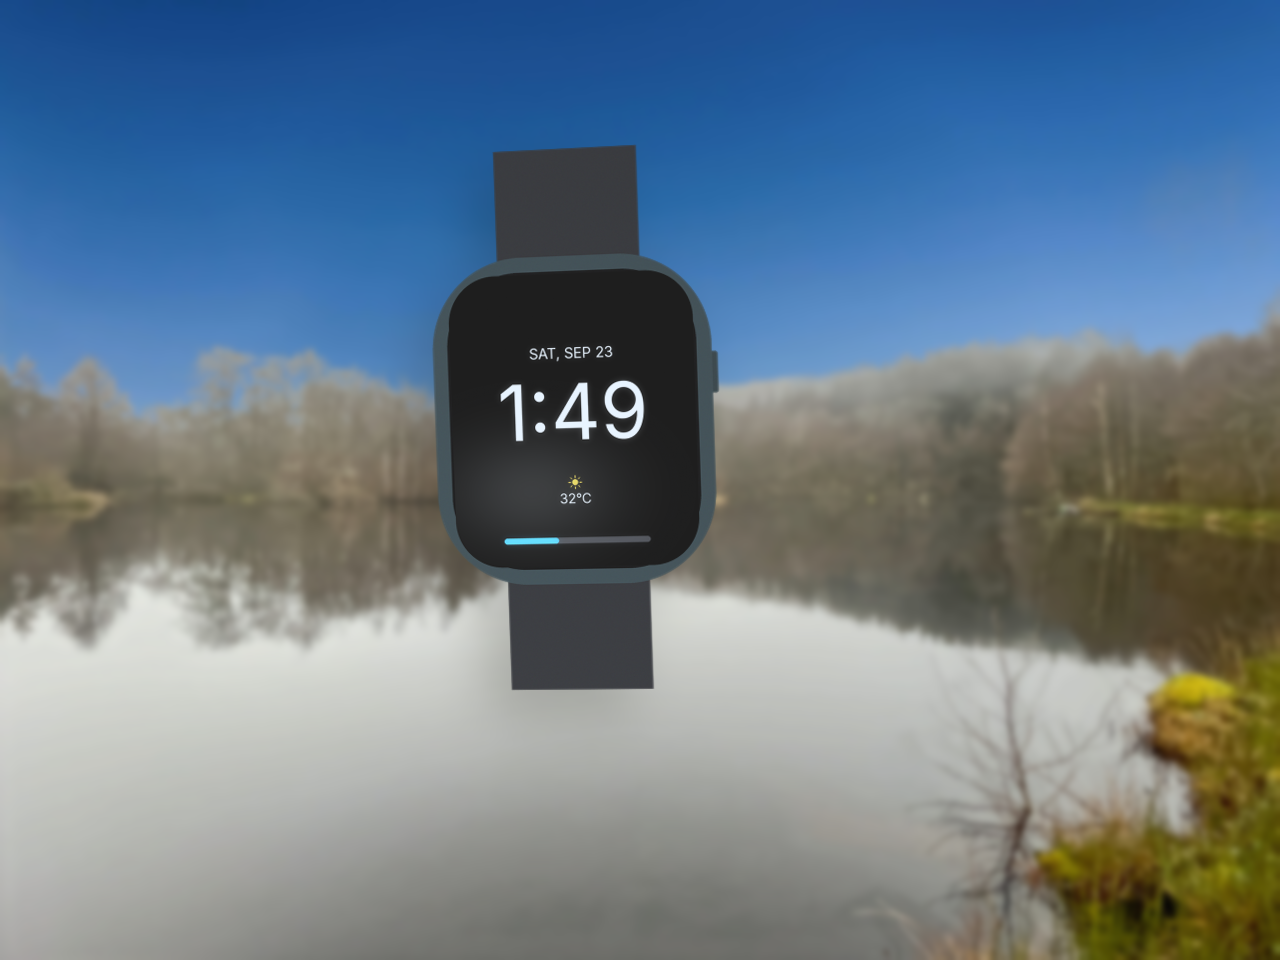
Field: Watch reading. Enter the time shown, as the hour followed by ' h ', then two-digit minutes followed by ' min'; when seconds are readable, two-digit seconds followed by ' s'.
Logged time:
1 h 49 min
